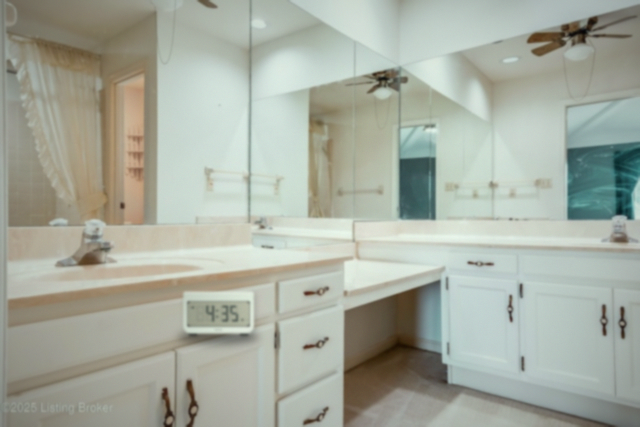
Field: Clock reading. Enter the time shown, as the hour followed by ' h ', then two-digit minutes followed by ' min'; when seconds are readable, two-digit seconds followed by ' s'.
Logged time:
4 h 35 min
